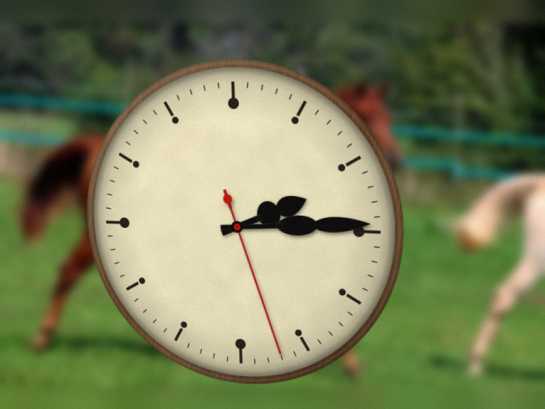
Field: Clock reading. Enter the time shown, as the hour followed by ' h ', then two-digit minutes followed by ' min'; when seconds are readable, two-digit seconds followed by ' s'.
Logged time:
2 h 14 min 27 s
